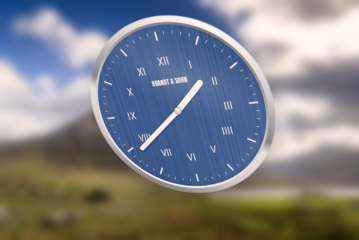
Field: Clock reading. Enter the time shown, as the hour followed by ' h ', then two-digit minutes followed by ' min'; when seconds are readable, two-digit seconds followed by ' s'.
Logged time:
1 h 39 min
